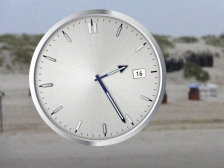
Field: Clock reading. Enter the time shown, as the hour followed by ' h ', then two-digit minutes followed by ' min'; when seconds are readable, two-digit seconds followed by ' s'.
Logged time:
2 h 26 min
